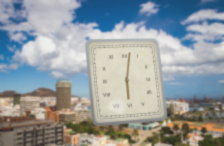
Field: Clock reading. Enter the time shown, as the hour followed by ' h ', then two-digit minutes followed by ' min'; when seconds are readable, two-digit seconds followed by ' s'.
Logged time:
6 h 02 min
